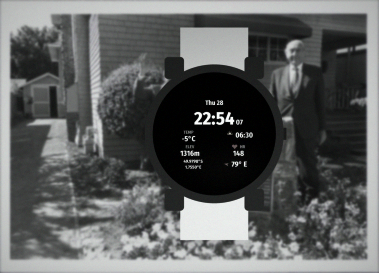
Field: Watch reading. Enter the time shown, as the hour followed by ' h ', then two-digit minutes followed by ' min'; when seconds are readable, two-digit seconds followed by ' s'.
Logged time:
22 h 54 min 07 s
